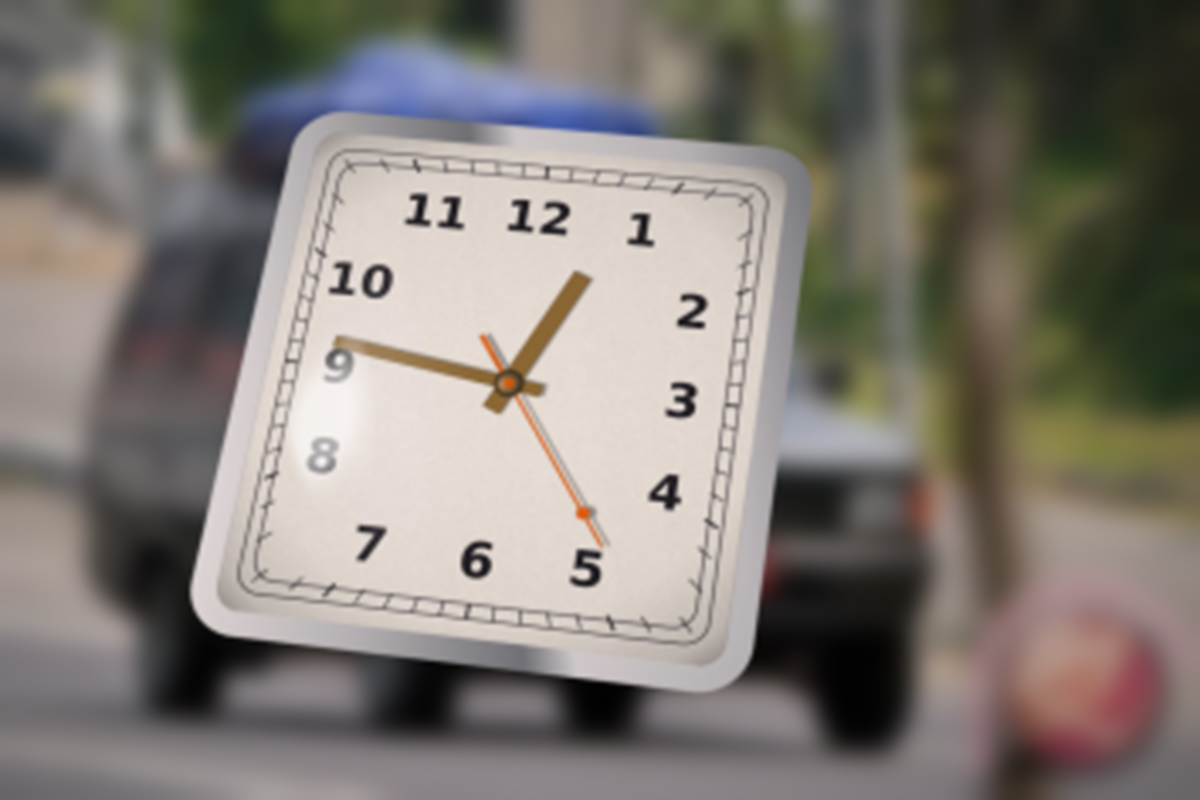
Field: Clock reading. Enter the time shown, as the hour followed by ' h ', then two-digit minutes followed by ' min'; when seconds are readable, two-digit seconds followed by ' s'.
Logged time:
12 h 46 min 24 s
